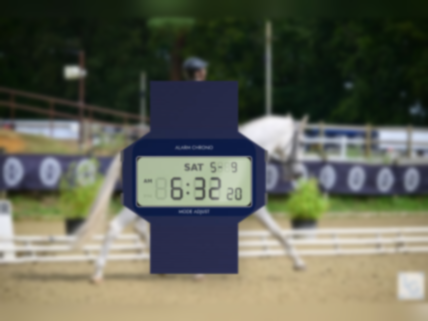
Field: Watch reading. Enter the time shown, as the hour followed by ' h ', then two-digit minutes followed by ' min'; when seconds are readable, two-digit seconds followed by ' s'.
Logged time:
6 h 32 min 20 s
